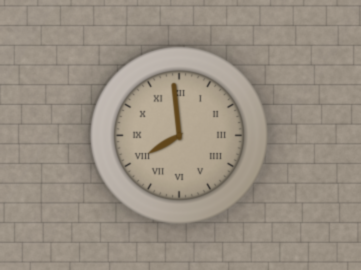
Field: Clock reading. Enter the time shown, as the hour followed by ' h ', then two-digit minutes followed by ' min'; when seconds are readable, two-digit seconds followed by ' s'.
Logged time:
7 h 59 min
